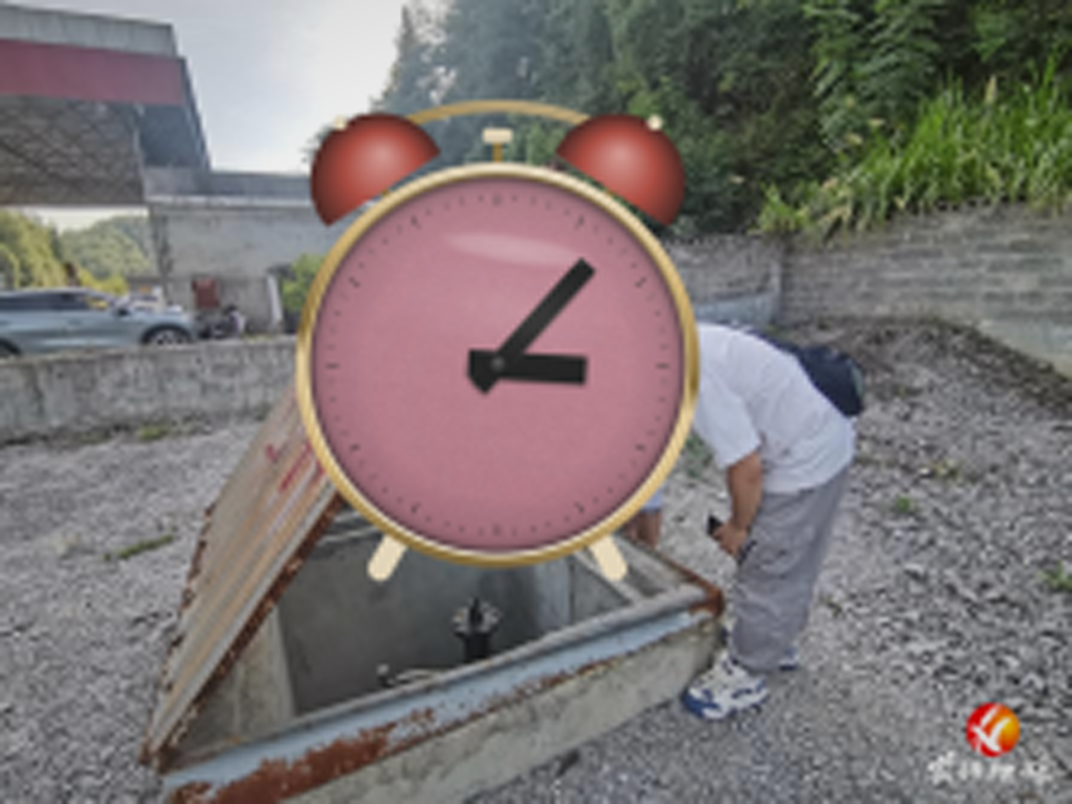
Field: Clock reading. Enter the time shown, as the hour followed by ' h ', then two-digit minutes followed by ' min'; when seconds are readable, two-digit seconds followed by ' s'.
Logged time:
3 h 07 min
